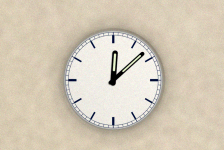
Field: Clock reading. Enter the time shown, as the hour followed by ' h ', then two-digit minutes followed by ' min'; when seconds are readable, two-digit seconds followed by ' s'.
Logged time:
12 h 08 min
